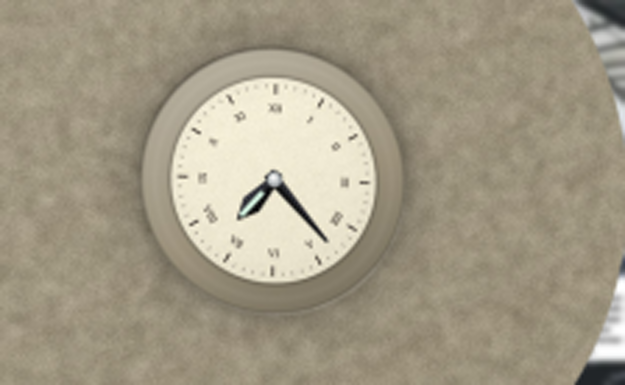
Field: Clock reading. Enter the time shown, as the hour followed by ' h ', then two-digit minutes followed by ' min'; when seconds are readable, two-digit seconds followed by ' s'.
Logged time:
7 h 23 min
